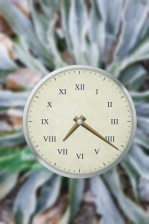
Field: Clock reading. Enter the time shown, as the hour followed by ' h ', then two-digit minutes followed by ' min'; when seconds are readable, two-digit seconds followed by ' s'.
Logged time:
7 h 21 min
